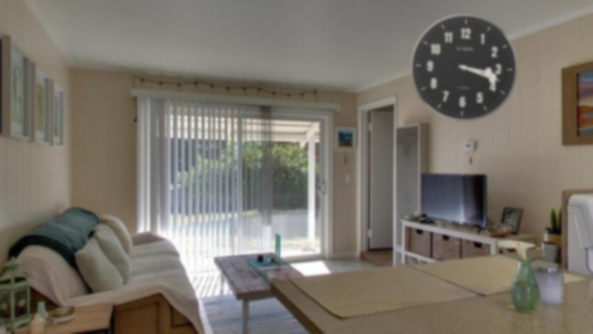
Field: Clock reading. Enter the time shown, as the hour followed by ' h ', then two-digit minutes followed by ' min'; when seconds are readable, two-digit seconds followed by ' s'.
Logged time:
3 h 18 min
